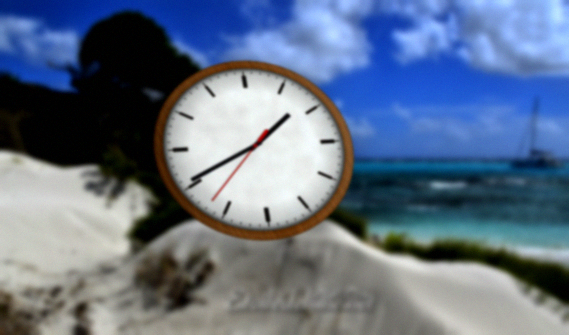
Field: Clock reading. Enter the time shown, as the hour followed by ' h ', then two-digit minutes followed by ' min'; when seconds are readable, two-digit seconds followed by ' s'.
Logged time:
1 h 40 min 37 s
